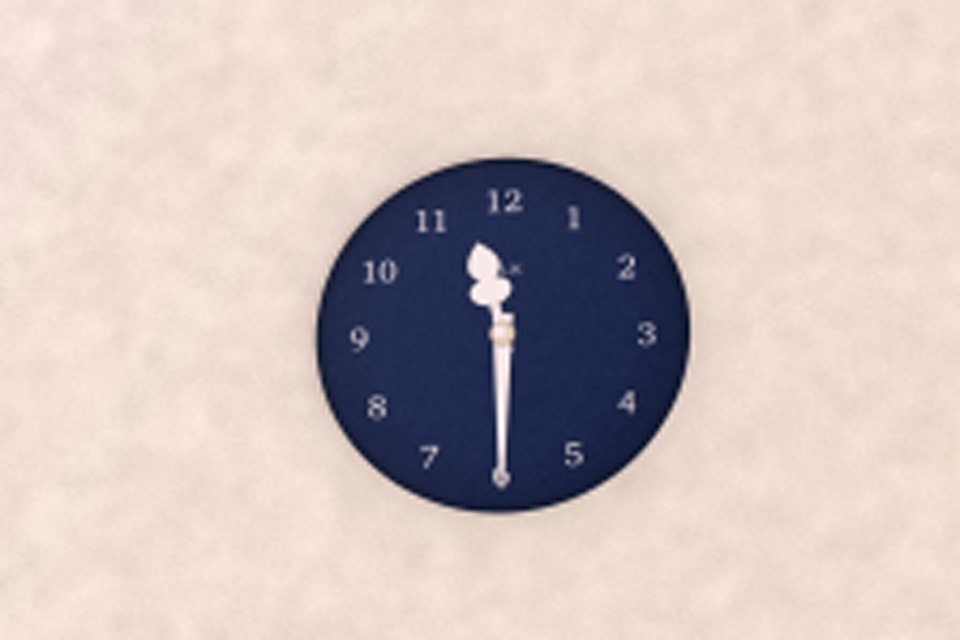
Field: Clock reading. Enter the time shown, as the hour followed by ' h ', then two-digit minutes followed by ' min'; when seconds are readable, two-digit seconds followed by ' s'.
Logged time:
11 h 30 min
